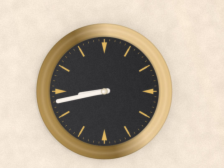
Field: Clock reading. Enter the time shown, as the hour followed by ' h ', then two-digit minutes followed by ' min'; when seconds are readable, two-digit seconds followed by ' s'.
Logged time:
8 h 43 min
